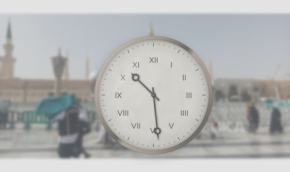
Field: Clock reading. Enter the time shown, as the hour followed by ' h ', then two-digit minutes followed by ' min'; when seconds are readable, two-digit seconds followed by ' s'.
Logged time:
10 h 29 min
